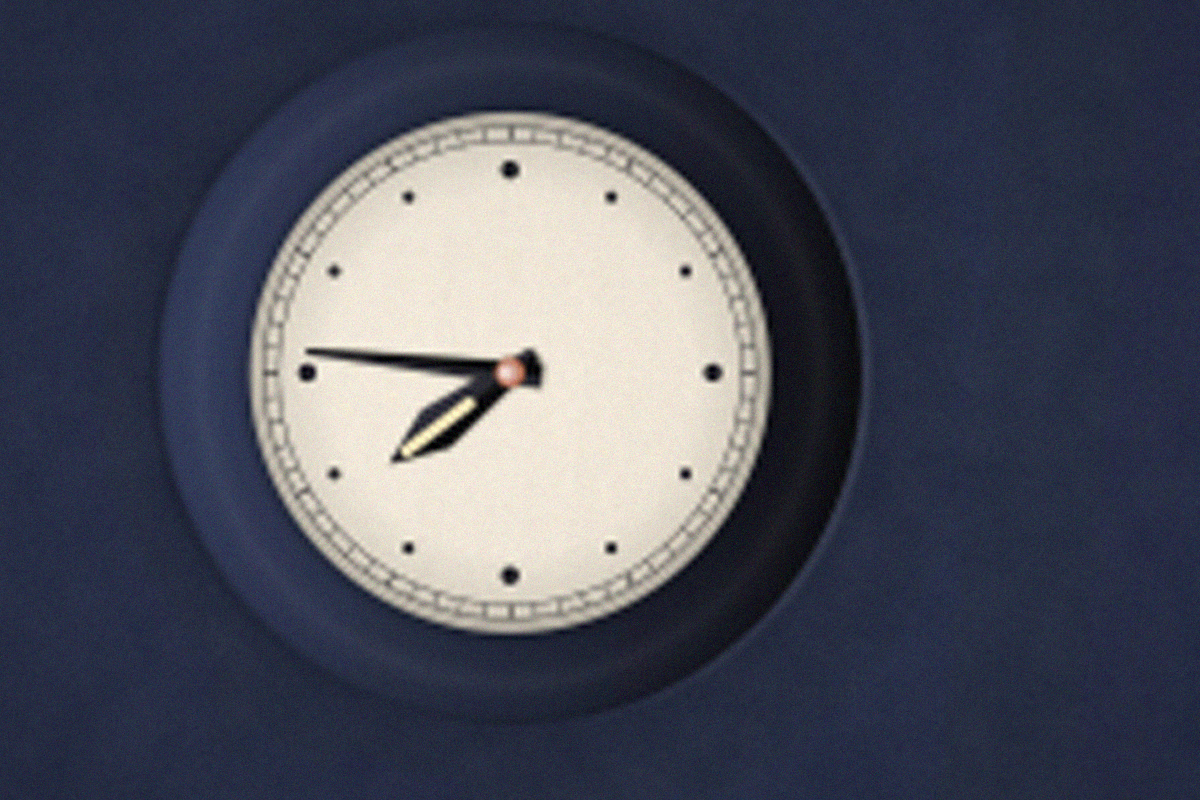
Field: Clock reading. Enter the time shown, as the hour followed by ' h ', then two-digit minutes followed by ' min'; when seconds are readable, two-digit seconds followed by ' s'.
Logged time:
7 h 46 min
